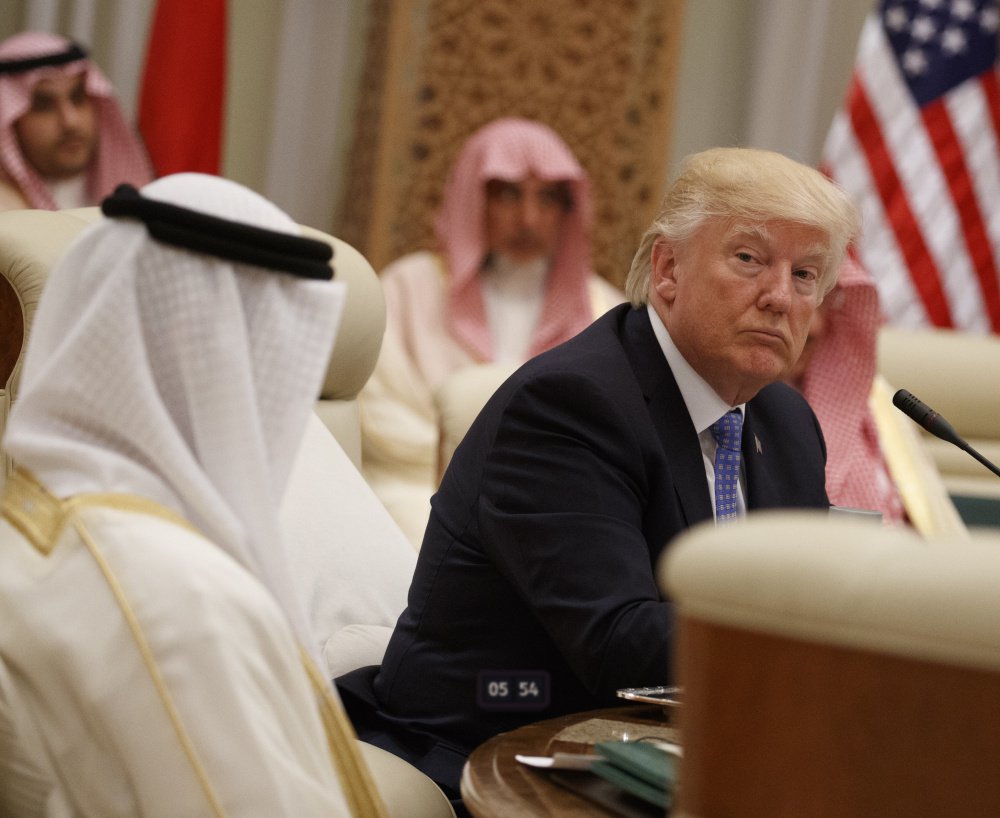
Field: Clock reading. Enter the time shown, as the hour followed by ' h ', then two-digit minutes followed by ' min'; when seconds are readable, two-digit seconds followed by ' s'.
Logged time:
5 h 54 min
